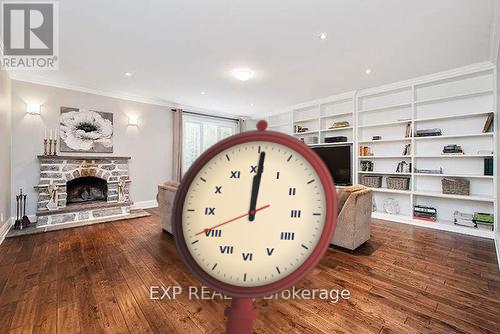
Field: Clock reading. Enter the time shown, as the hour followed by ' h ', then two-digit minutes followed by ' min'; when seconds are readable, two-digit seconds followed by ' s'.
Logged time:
12 h 00 min 41 s
